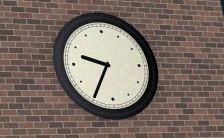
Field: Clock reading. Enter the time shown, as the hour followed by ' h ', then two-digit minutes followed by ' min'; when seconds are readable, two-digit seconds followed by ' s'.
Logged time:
9 h 35 min
